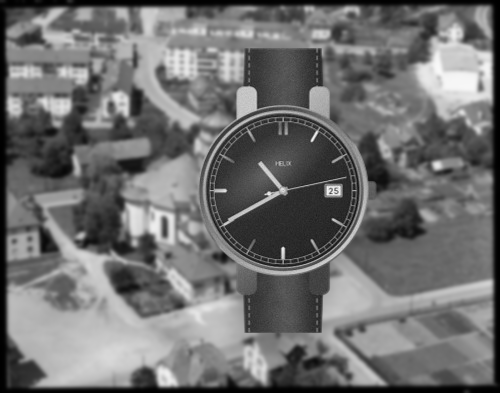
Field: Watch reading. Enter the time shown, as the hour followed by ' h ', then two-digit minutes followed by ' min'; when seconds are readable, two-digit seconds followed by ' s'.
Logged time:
10 h 40 min 13 s
